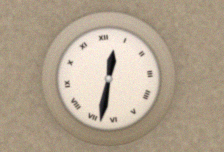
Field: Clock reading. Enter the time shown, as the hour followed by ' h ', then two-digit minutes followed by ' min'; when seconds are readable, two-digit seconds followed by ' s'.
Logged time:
12 h 33 min
